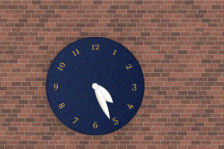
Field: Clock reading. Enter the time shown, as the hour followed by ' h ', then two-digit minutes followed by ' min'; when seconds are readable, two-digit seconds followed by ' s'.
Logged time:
4 h 26 min
